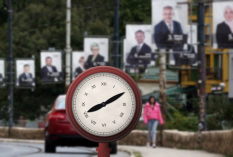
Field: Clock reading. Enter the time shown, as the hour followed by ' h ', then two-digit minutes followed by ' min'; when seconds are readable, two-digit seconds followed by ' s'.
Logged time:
8 h 10 min
